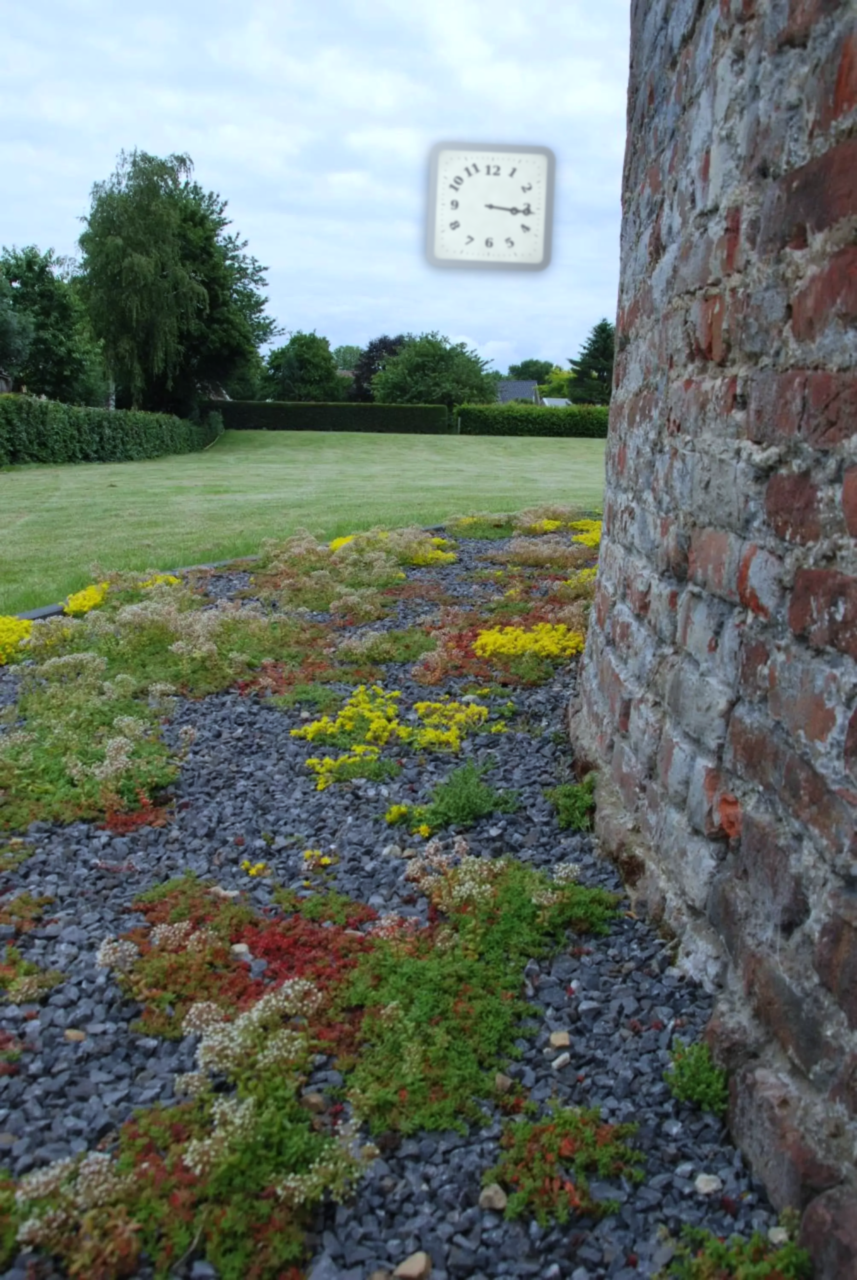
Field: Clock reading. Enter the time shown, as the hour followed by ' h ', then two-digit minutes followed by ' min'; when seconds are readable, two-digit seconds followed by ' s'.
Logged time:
3 h 16 min
